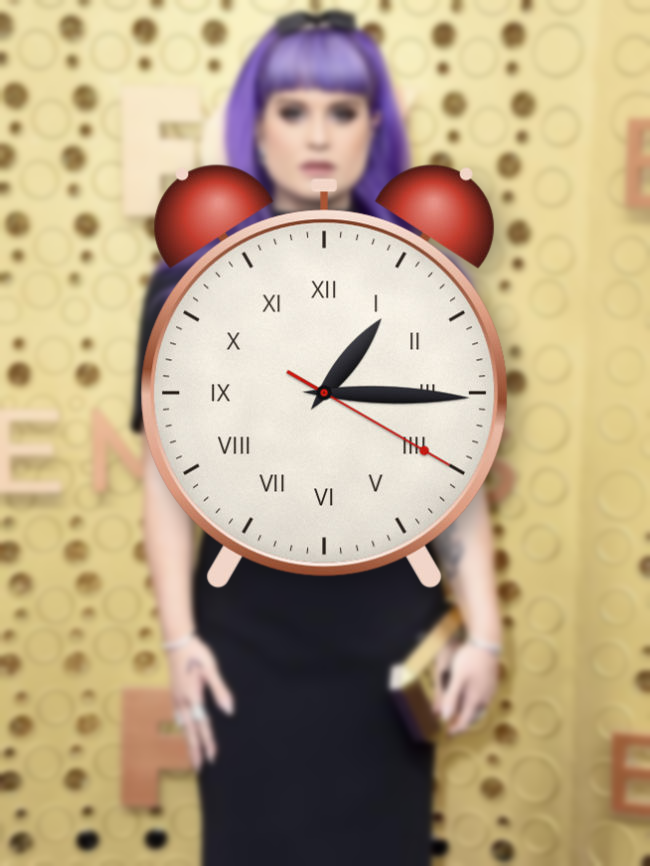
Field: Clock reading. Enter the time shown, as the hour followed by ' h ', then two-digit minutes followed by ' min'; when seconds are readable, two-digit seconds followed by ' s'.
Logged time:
1 h 15 min 20 s
